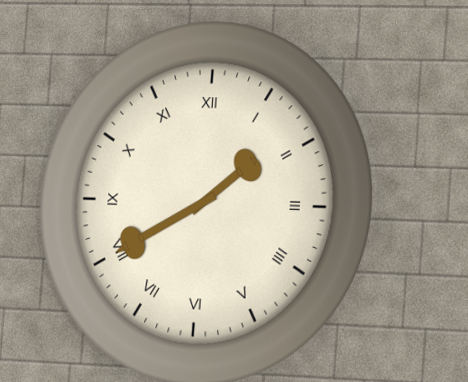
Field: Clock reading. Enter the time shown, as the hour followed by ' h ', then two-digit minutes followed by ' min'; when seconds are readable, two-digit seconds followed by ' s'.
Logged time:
1 h 40 min
